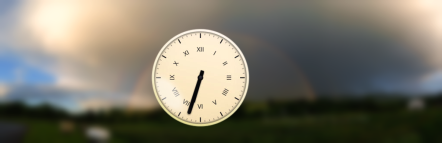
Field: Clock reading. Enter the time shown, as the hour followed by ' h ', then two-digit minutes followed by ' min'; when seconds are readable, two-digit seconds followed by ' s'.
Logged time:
6 h 33 min
